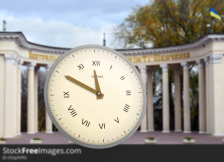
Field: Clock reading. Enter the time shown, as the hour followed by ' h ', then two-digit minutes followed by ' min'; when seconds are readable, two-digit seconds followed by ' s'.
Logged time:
11 h 50 min
